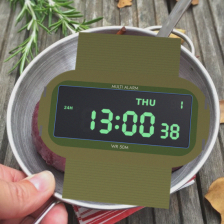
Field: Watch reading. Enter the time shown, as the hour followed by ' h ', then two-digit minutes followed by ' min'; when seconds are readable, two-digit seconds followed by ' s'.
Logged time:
13 h 00 min 38 s
